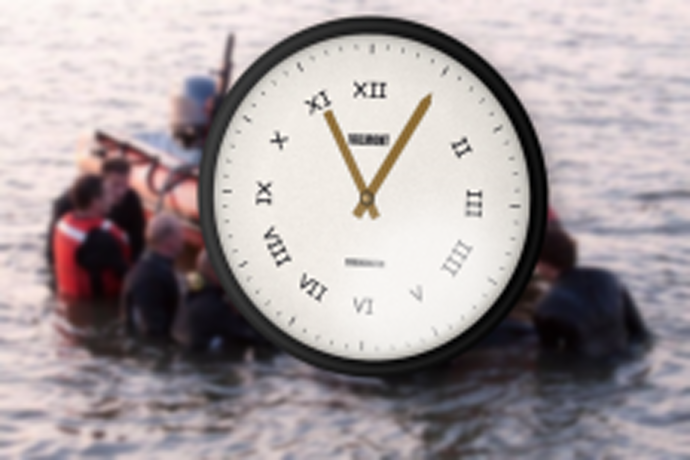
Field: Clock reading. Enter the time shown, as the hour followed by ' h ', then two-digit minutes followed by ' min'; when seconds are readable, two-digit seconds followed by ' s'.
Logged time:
11 h 05 min
